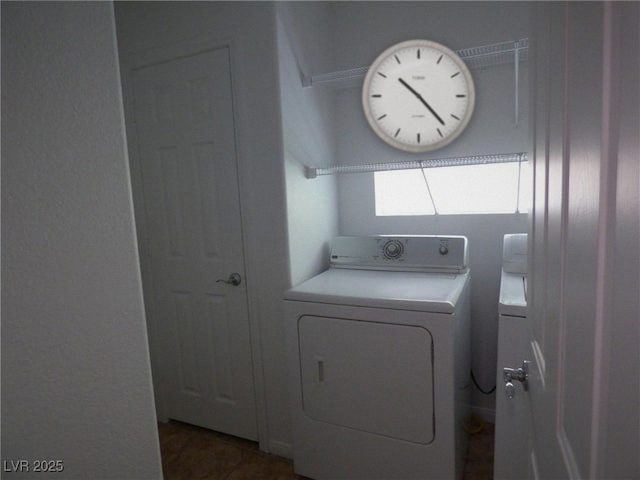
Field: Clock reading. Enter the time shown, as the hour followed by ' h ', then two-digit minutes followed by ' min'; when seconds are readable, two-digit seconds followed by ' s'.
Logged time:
10 h 23 min
